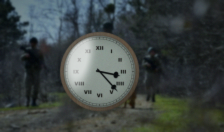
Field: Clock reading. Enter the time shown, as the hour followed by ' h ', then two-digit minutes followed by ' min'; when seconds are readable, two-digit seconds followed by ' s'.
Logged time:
3 h 23 min
